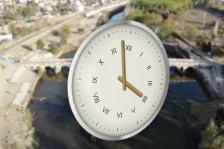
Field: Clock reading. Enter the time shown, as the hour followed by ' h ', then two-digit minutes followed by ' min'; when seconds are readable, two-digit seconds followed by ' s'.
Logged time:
3 h 58 min
